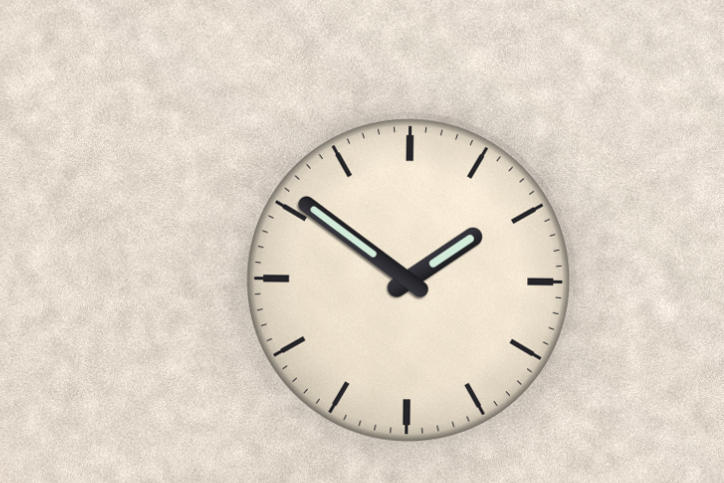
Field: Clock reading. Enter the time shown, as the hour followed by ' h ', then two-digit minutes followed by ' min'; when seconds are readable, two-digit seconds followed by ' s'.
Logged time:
1 h 51 min
